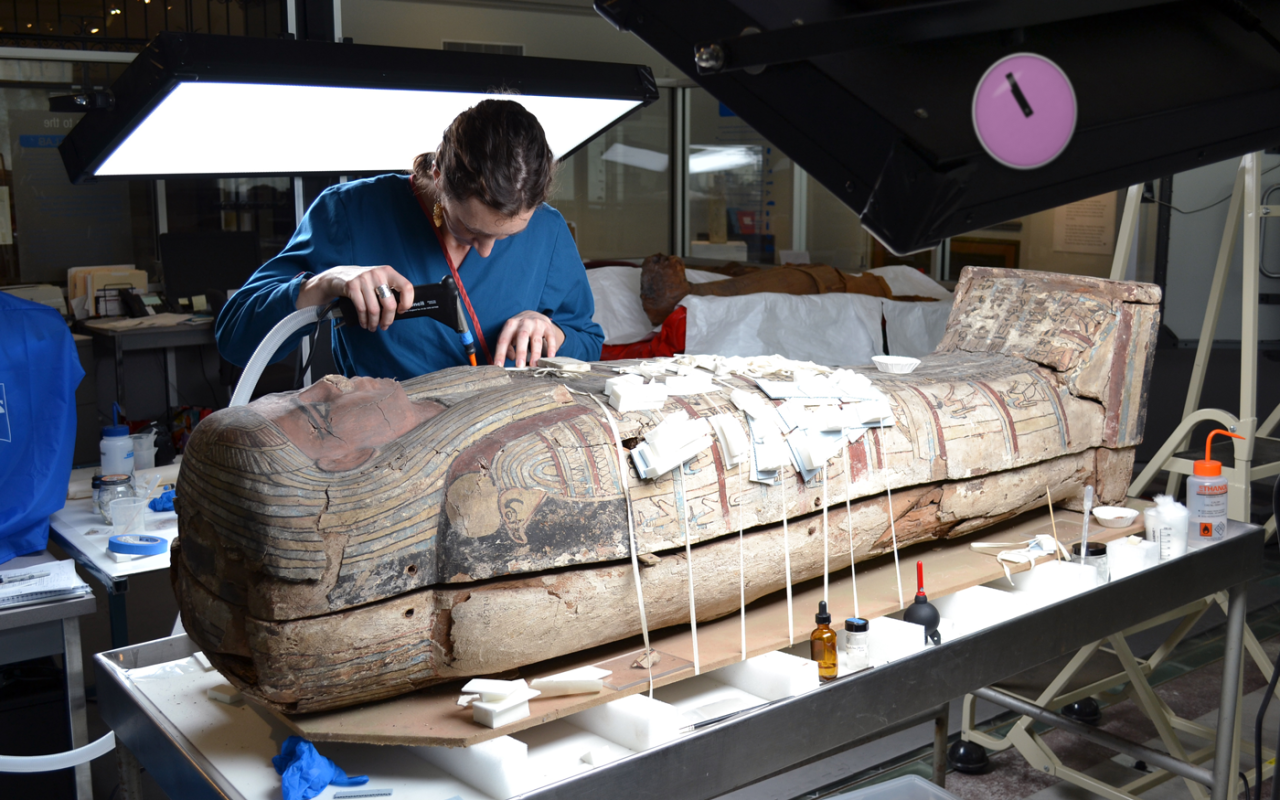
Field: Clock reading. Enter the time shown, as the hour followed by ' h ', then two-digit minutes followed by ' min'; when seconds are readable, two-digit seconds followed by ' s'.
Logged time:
10 h 55 min
